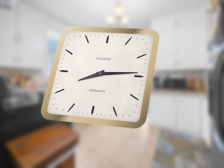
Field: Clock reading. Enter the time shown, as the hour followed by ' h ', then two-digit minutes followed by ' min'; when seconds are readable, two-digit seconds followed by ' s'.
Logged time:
8 h 14 min
